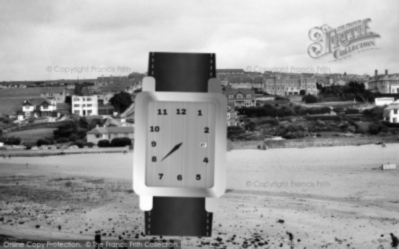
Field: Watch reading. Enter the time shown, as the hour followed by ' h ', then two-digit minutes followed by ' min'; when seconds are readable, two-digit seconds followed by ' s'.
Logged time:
7 h 38 min
